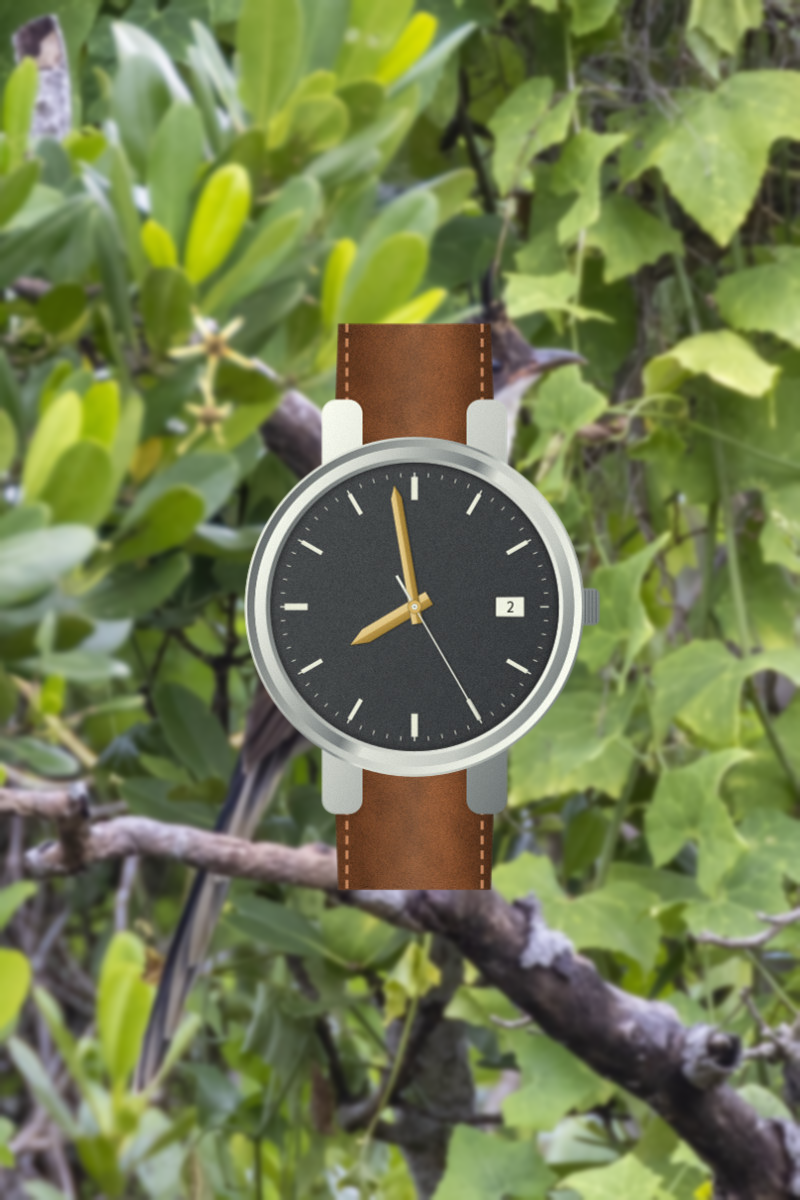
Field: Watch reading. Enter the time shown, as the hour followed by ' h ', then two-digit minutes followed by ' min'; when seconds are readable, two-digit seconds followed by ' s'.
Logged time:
7 h 58 min 25 s
